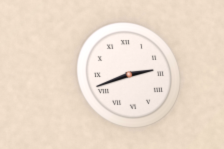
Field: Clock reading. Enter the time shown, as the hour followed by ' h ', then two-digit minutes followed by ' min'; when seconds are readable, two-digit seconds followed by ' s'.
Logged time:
2 h 42 min
